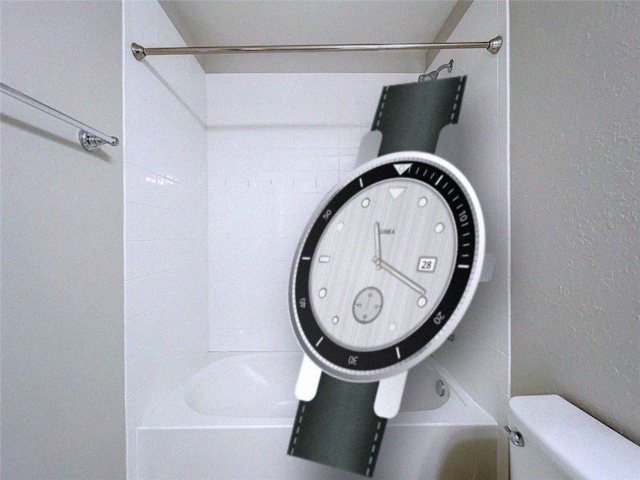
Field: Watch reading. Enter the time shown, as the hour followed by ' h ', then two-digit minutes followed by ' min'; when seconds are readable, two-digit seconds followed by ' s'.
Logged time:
11 h 19 min
